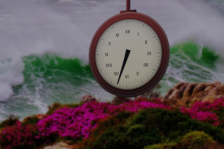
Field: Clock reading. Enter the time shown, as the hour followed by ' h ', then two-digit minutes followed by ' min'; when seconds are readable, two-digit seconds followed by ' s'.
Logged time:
6 h 33 min
